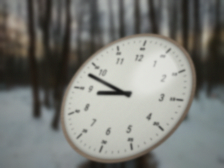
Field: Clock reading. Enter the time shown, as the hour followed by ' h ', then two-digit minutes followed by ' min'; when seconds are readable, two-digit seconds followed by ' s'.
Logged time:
8 h 48 min
